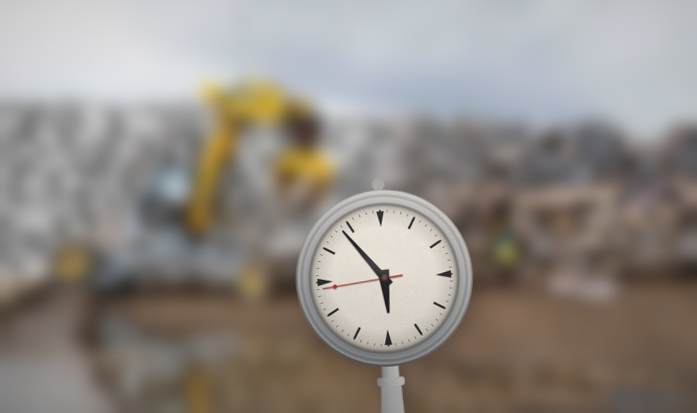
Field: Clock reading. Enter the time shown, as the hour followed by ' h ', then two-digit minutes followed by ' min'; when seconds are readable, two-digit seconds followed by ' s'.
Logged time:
5 h 53 min 44 s
